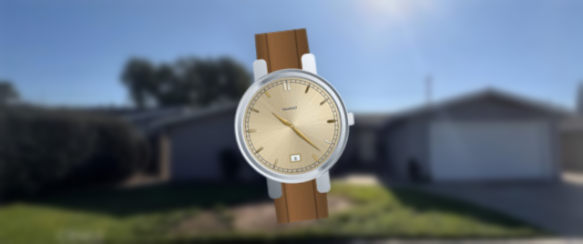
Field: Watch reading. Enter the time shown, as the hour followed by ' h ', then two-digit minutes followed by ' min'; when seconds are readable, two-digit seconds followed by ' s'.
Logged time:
10 h 23 min
